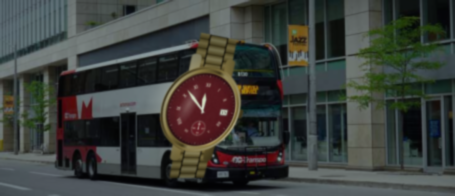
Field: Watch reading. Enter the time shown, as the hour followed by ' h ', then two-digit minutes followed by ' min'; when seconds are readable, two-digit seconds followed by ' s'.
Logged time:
11 h 52 min
